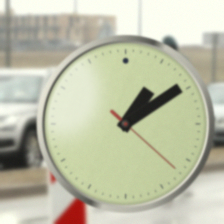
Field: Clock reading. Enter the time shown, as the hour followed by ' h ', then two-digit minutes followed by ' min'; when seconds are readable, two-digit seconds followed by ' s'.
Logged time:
1 h 09 min 22 s
